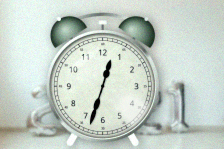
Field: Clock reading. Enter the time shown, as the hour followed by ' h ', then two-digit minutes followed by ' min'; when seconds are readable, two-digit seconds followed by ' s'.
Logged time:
12 h 33 min
